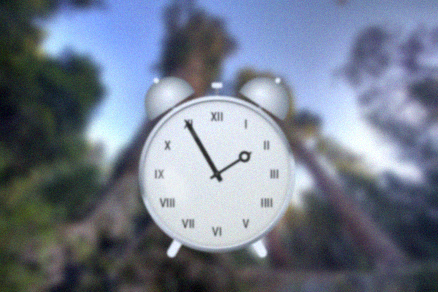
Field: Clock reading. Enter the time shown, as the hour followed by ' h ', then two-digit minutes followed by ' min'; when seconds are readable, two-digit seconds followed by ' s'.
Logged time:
1 h 55 min
